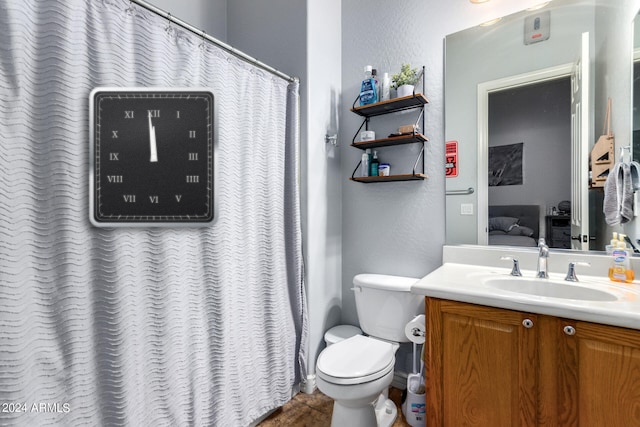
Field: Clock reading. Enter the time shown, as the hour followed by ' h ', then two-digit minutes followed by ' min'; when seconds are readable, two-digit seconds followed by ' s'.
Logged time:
11 h 59 min
